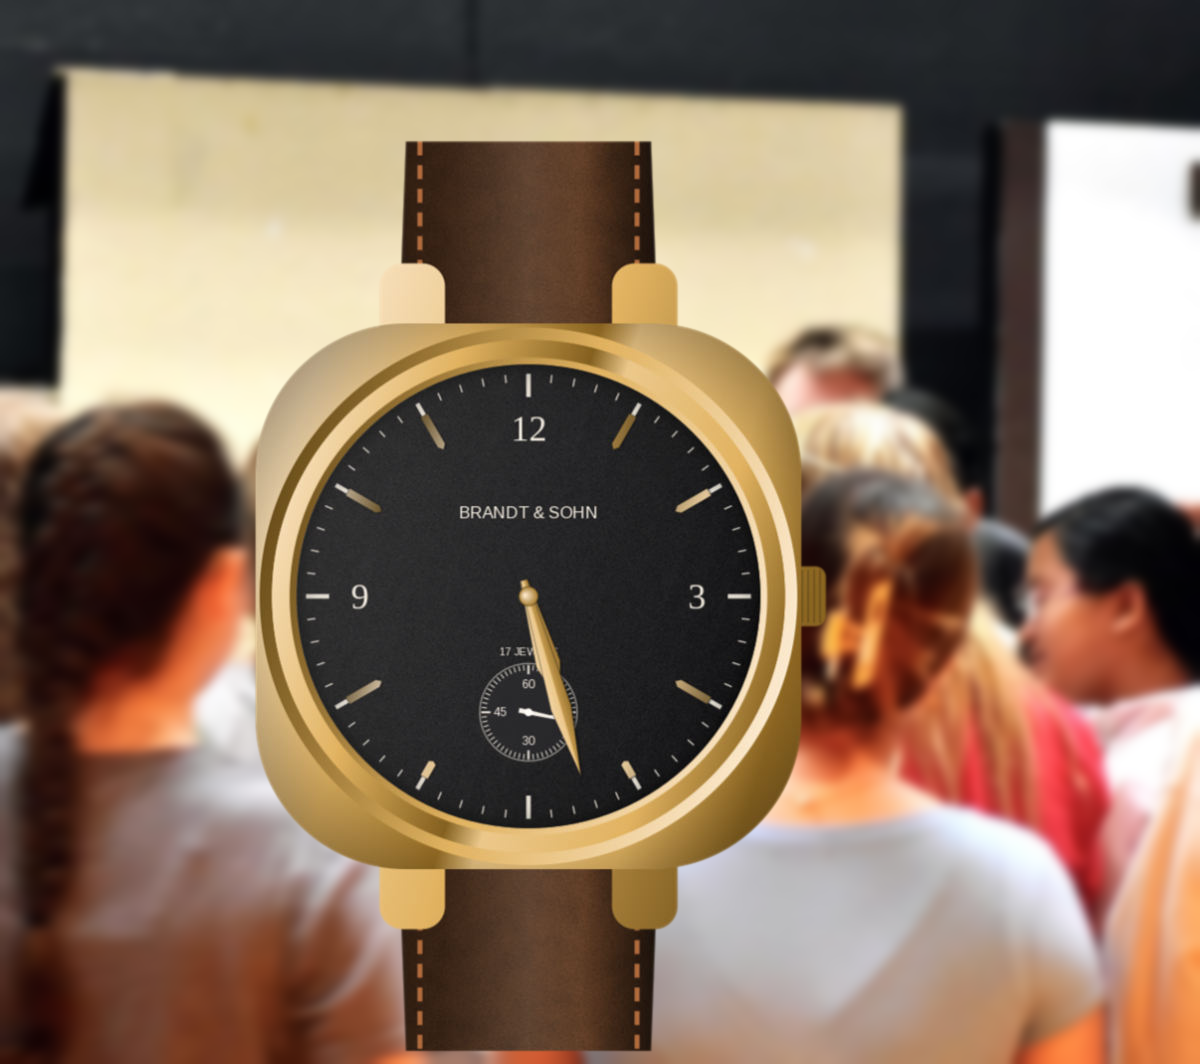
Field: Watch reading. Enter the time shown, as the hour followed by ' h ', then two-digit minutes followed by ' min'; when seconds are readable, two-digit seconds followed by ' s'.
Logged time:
5 h 27 min 17 s
